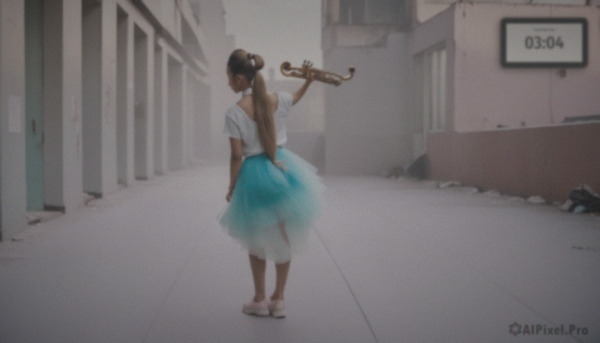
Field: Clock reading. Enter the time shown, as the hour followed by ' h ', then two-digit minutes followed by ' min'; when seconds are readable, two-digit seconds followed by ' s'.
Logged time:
3 h 04 min
